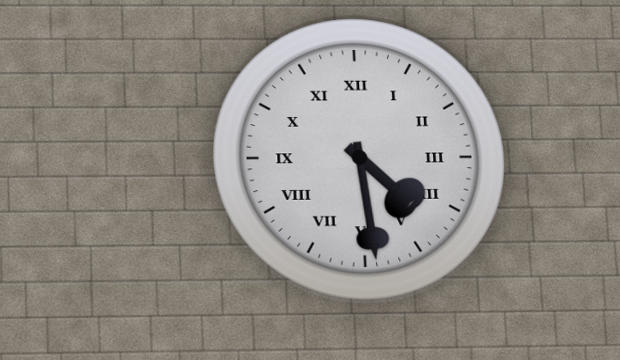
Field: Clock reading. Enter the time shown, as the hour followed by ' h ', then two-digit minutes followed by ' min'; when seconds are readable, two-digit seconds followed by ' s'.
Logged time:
4 h 29 min
